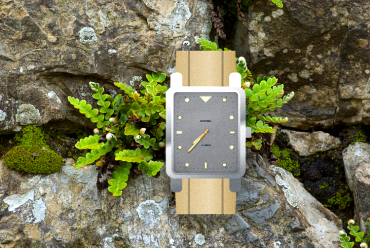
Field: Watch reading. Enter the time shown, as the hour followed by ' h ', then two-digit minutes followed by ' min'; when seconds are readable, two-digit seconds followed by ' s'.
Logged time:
7 h 37 min
